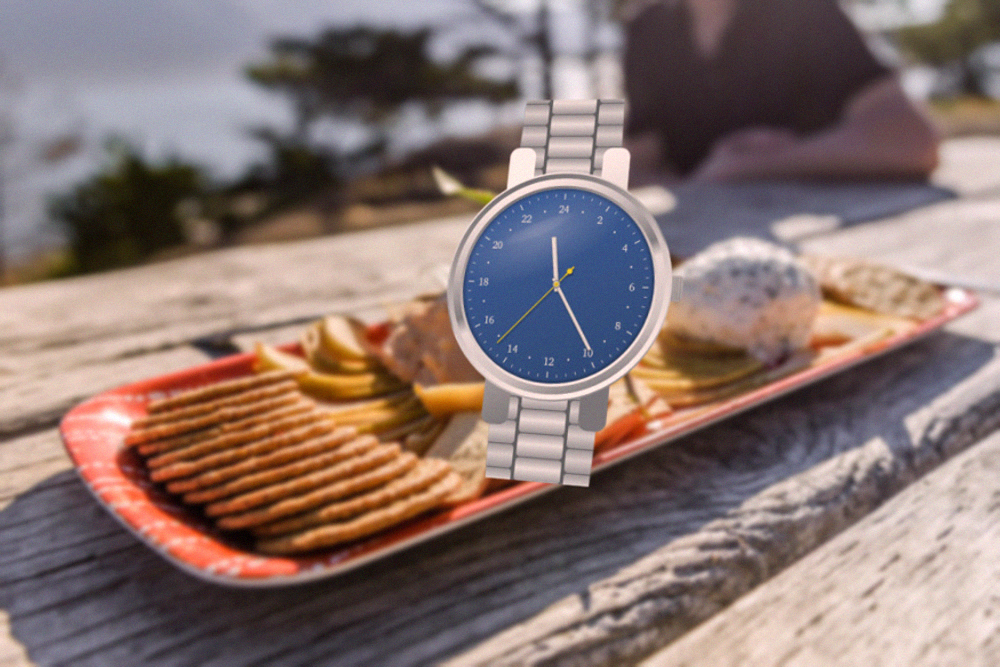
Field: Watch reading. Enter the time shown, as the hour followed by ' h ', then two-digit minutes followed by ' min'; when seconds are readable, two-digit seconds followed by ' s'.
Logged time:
23 h 24 min 37 s
